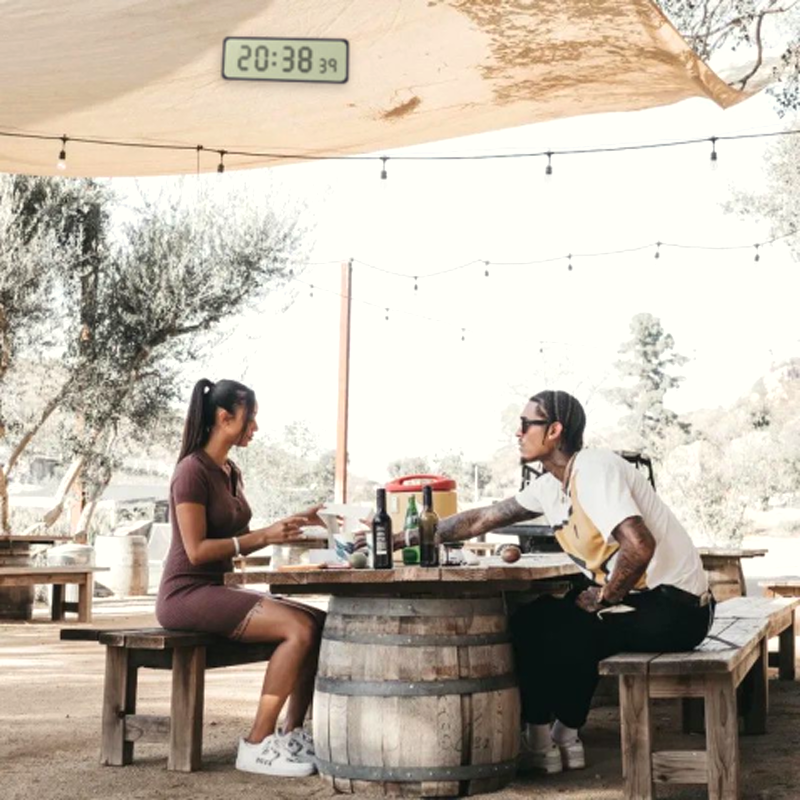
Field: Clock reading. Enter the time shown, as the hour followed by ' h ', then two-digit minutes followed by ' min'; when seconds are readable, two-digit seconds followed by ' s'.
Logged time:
20 h 38 min 39 s
